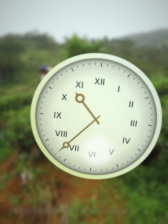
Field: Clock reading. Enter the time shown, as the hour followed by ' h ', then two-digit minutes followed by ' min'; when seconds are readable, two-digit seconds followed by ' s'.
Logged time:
10 h 37 min
